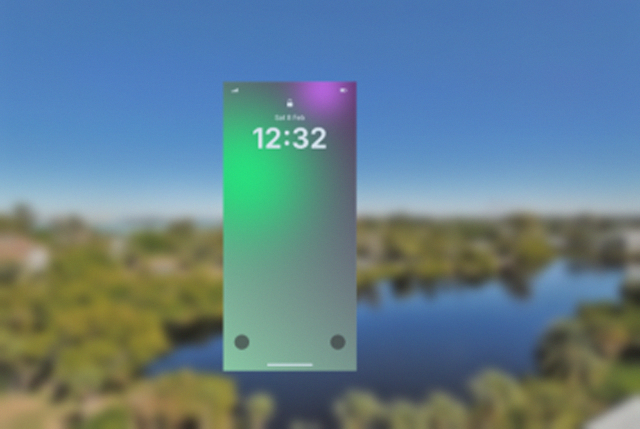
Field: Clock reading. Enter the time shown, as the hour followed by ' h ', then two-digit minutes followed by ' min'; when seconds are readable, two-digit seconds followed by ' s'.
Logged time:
12 h 32 min
